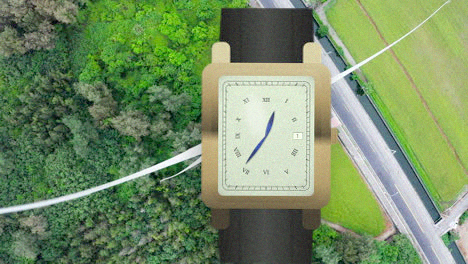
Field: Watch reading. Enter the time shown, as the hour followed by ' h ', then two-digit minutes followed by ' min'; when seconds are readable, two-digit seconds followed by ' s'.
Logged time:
12 h 36 min
